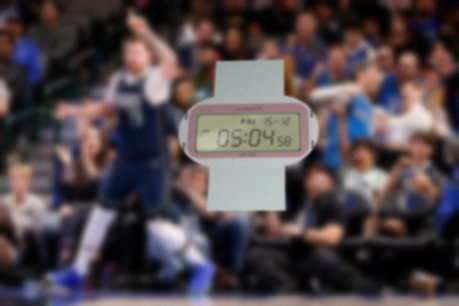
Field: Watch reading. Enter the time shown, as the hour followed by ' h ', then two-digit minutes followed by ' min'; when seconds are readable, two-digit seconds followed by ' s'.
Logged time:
5 h 04 min
